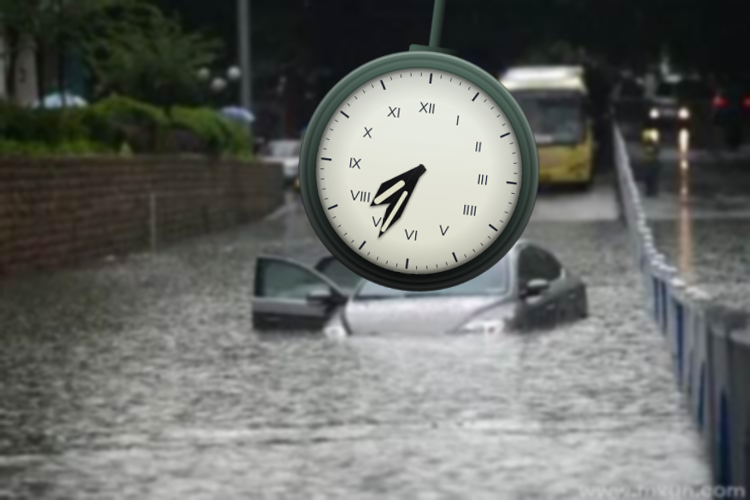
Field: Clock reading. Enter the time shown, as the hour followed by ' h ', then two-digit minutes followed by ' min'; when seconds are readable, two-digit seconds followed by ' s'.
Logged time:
7 h 34 min
